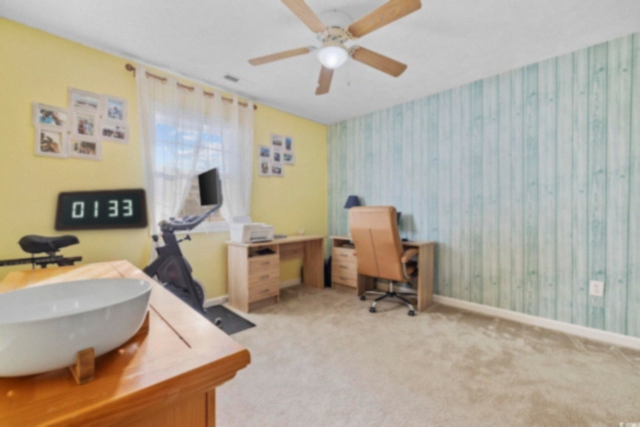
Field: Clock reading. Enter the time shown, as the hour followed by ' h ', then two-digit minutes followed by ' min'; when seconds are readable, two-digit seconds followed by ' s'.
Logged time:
1 h 33 min
